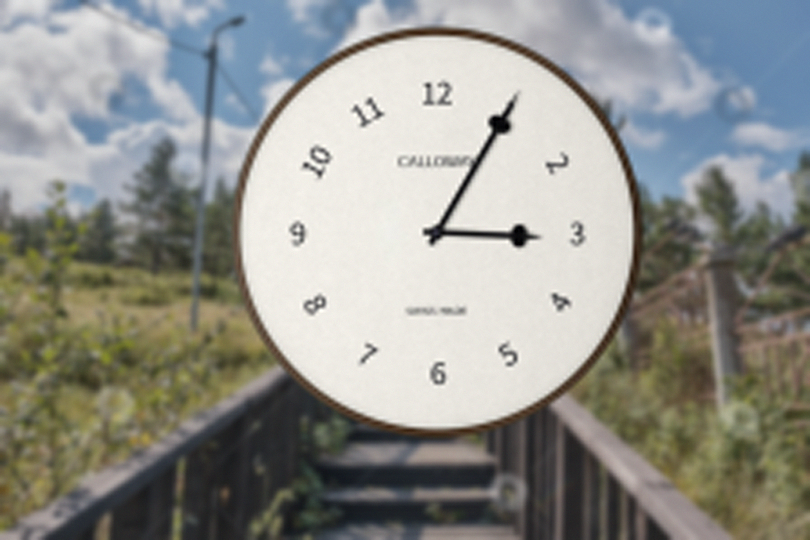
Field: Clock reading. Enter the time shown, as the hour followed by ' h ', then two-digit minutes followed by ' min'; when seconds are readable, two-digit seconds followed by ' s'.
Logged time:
3 h 05 min
